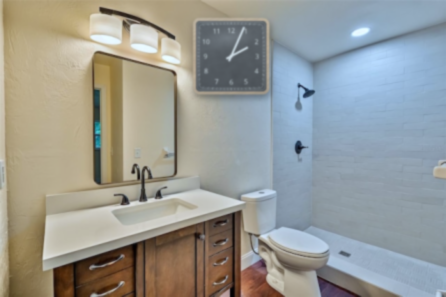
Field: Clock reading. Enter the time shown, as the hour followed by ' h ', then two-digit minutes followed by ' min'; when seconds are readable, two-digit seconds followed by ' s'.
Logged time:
2 h 04 min
